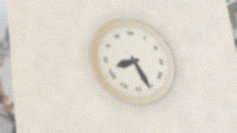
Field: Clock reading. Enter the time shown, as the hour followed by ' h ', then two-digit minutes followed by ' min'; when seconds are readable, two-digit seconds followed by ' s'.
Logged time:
8 h 26 min
